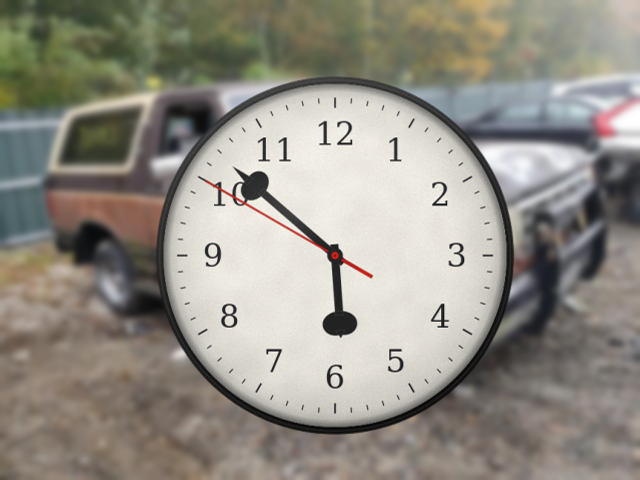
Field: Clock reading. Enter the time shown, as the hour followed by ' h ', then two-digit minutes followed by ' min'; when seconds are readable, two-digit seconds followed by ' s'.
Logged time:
5 h 51 min 50 s
